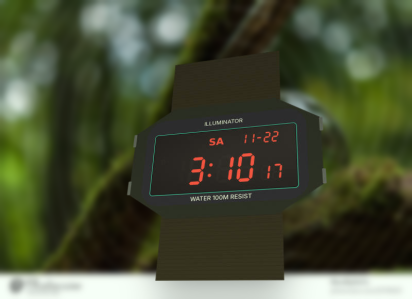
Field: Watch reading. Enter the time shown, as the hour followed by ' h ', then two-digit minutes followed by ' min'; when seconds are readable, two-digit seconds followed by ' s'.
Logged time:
3 h 10 min 17 s
